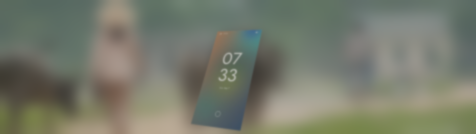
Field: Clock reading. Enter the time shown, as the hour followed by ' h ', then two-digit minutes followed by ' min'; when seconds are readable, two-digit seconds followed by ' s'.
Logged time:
7 h 33 min
